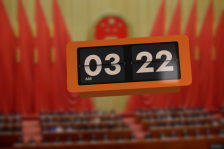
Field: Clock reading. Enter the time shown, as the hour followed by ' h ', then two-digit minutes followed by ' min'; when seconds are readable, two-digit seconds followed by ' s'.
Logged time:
3 h 22 min
